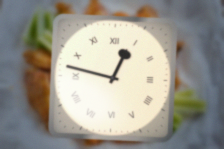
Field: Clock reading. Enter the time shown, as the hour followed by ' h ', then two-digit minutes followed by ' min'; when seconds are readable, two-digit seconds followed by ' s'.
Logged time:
12 h 47 min
